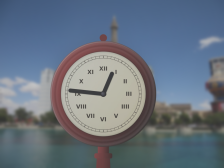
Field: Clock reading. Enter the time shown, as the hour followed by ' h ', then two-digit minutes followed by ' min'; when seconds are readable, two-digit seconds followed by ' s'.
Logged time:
12 h 46 min
